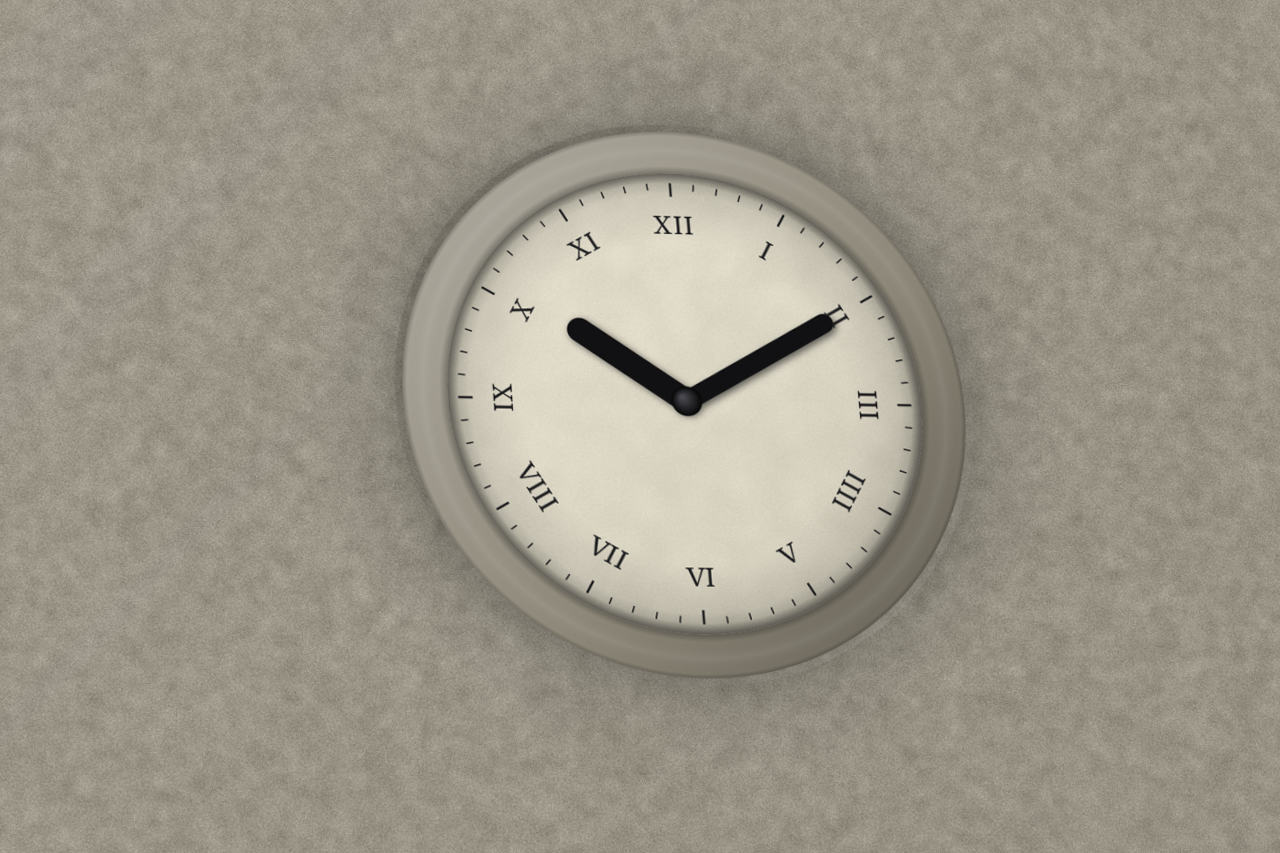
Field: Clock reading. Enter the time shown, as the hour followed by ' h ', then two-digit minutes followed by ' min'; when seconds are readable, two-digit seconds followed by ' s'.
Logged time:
10 h 10 min
